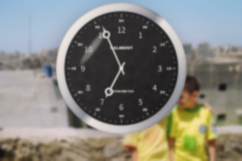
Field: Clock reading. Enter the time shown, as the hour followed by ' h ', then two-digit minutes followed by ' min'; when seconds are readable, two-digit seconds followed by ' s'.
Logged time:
6 h 56 min
